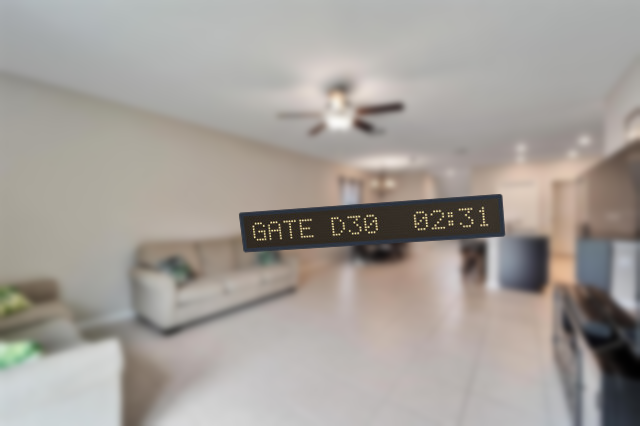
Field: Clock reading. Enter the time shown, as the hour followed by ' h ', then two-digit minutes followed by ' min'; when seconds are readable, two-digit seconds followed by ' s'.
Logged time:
2 h 31 min
